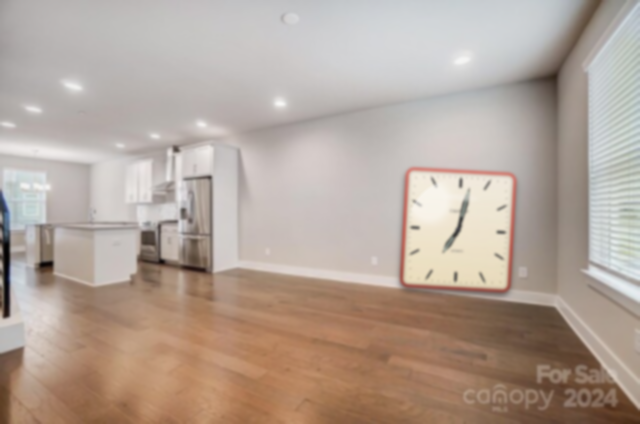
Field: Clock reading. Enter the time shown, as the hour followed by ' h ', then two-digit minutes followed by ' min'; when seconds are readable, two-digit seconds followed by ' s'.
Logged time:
7 h 02 min
